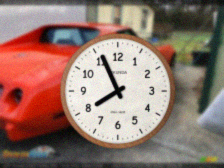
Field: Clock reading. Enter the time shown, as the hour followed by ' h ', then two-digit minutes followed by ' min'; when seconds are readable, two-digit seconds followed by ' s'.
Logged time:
7 h 56 min
